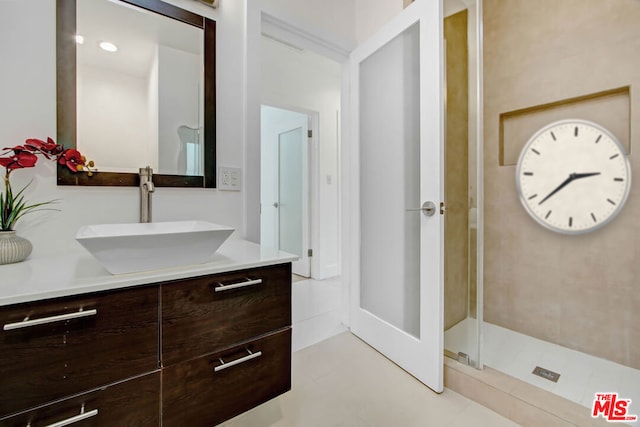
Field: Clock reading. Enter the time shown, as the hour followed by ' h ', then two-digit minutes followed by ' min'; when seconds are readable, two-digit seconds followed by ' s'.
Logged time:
2 h 38 min
